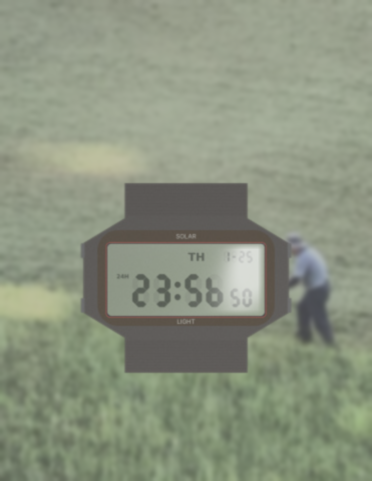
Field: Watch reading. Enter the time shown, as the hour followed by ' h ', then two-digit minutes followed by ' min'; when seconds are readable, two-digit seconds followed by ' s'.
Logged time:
23 h 56 min 50 s
